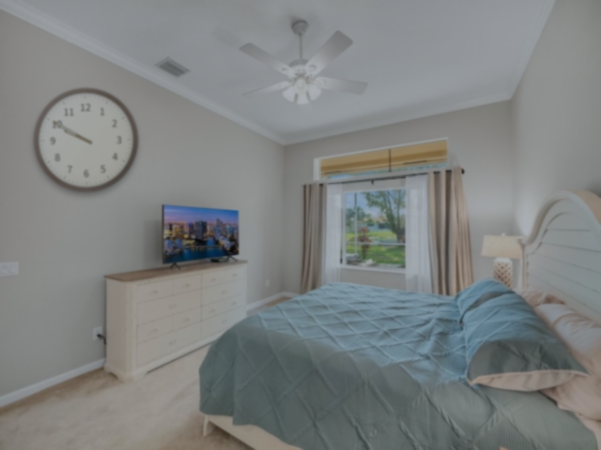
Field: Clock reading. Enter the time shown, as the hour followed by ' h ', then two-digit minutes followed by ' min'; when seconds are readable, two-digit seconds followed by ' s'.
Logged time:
9 h 50 min
